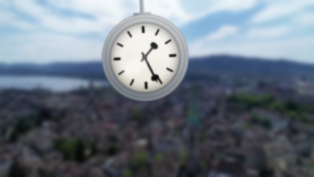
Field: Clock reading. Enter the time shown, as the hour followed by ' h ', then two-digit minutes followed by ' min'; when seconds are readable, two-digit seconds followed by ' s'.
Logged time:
1 h 26 min
